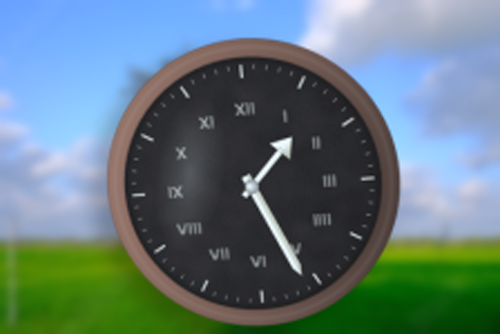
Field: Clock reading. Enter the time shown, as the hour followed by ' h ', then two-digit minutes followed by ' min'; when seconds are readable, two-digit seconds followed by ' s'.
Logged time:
1 h 26 min
